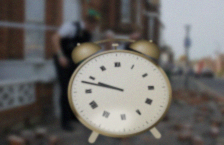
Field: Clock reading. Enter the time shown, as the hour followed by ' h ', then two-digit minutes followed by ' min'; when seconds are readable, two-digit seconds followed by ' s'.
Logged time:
9 h 48 min
